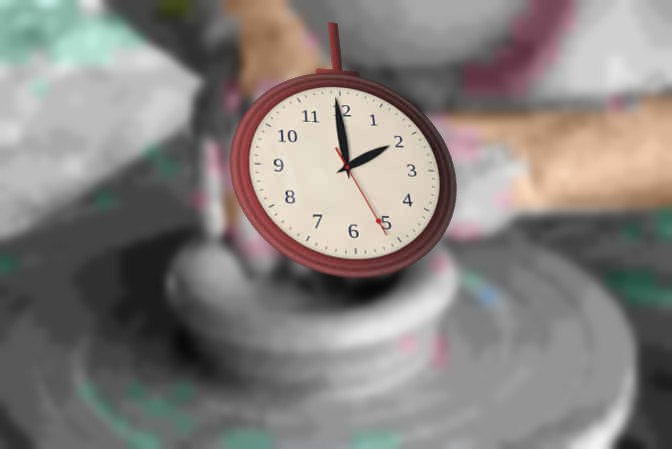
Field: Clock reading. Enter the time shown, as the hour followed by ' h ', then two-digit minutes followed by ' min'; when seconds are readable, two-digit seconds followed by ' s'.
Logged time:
1 h 59 min 26 s
